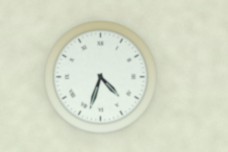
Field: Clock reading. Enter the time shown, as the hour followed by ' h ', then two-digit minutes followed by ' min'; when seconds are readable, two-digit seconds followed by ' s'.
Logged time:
4 h 33 min
